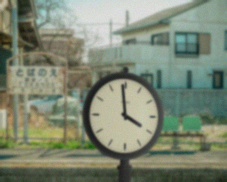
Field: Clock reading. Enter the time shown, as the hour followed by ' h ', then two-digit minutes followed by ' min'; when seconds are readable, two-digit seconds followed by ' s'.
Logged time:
3 h 59 min
